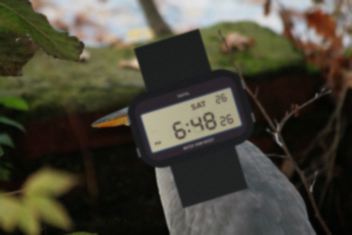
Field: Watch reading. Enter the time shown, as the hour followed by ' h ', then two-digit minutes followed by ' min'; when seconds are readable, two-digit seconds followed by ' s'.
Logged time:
6 h 48 min
